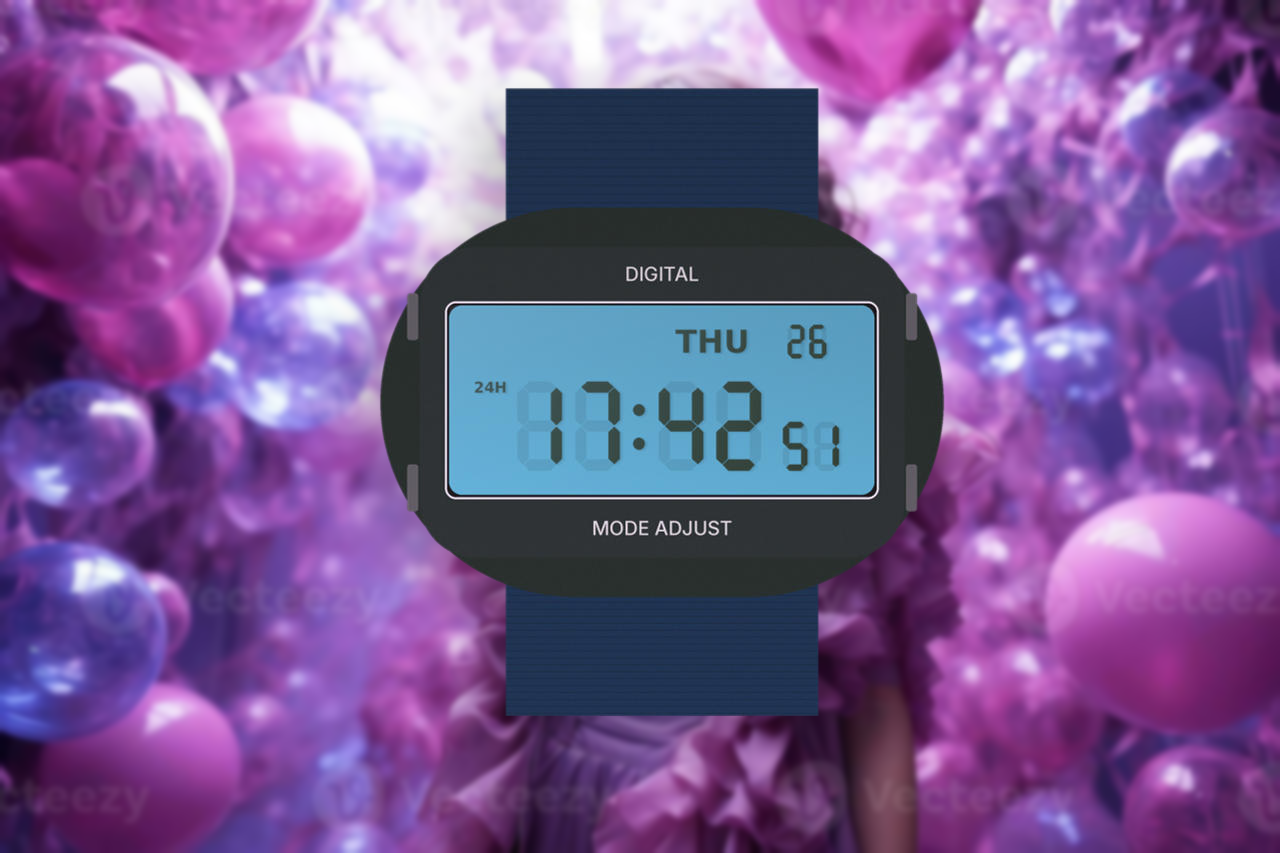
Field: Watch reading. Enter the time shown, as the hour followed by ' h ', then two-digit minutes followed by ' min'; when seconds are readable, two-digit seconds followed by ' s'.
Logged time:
17 h 42 min 51 s
